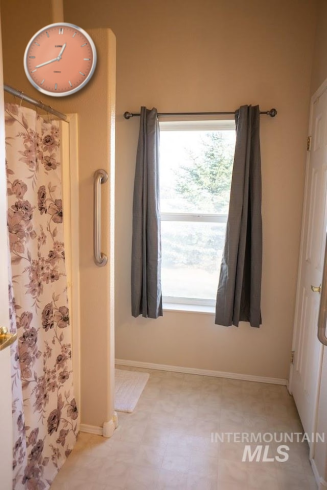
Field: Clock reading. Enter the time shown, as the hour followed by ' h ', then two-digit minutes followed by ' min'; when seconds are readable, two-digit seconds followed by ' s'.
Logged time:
12 h 41 min
